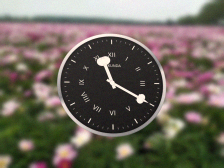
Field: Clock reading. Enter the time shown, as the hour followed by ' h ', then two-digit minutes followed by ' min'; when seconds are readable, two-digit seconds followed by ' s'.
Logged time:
11 h 20 min
